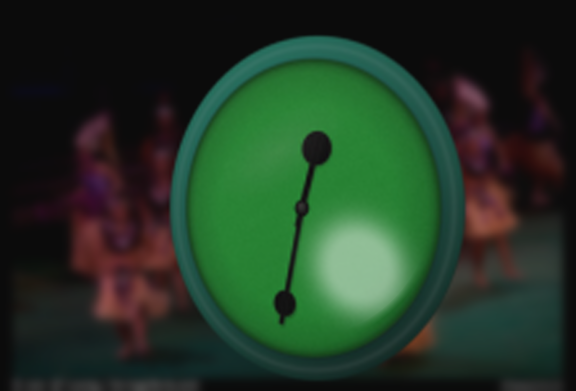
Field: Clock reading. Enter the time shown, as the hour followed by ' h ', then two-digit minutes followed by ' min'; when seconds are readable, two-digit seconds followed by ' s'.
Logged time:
12 h 32 min
